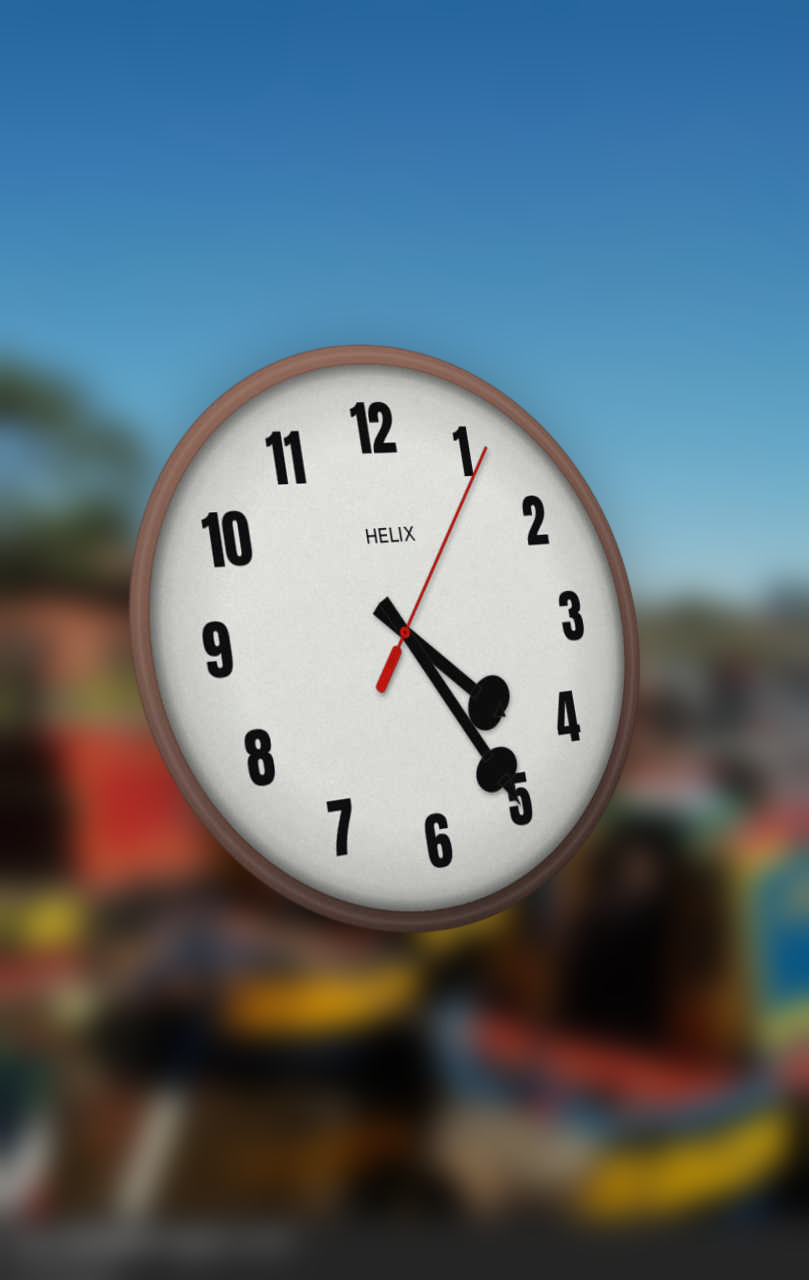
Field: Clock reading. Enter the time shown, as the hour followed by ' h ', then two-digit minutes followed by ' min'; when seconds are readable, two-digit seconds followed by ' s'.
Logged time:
4 h 25 min 06 s
